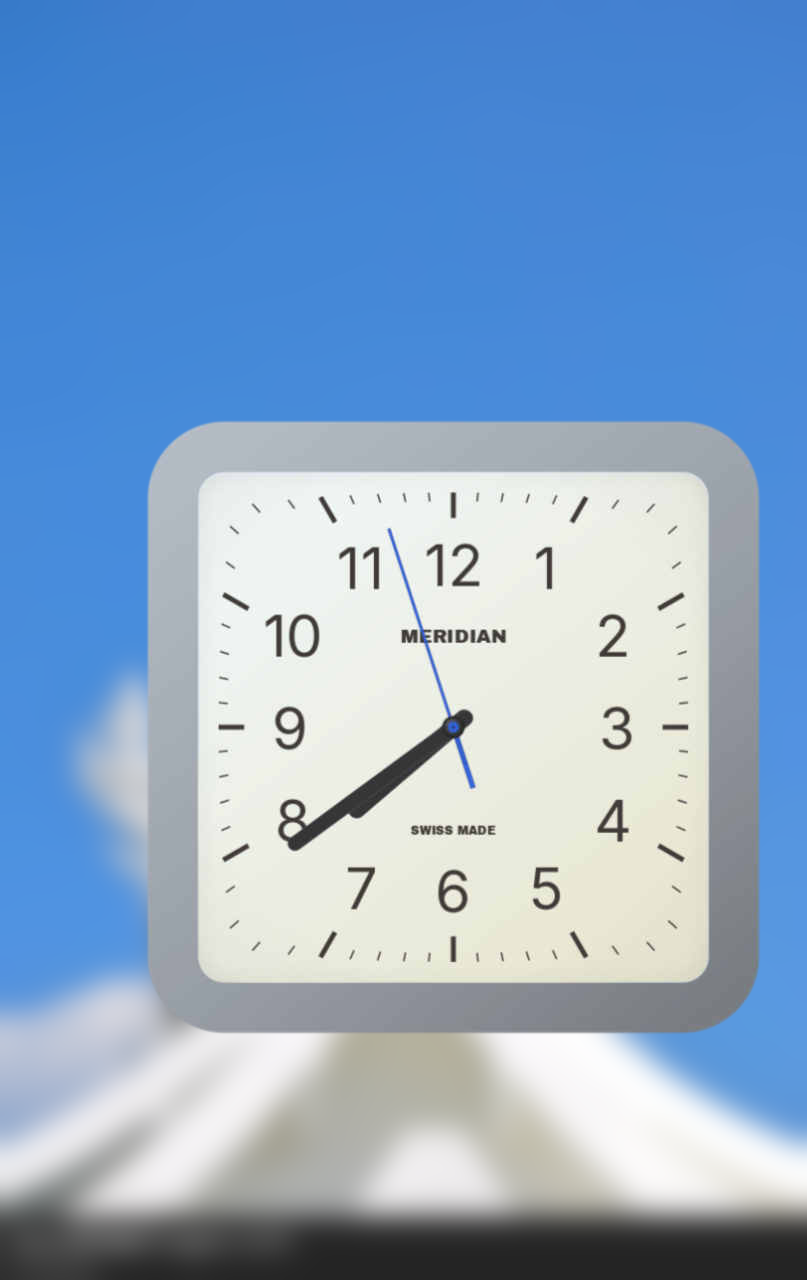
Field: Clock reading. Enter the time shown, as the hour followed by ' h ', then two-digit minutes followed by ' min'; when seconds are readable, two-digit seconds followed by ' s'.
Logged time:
7 h 38 min 57 s
